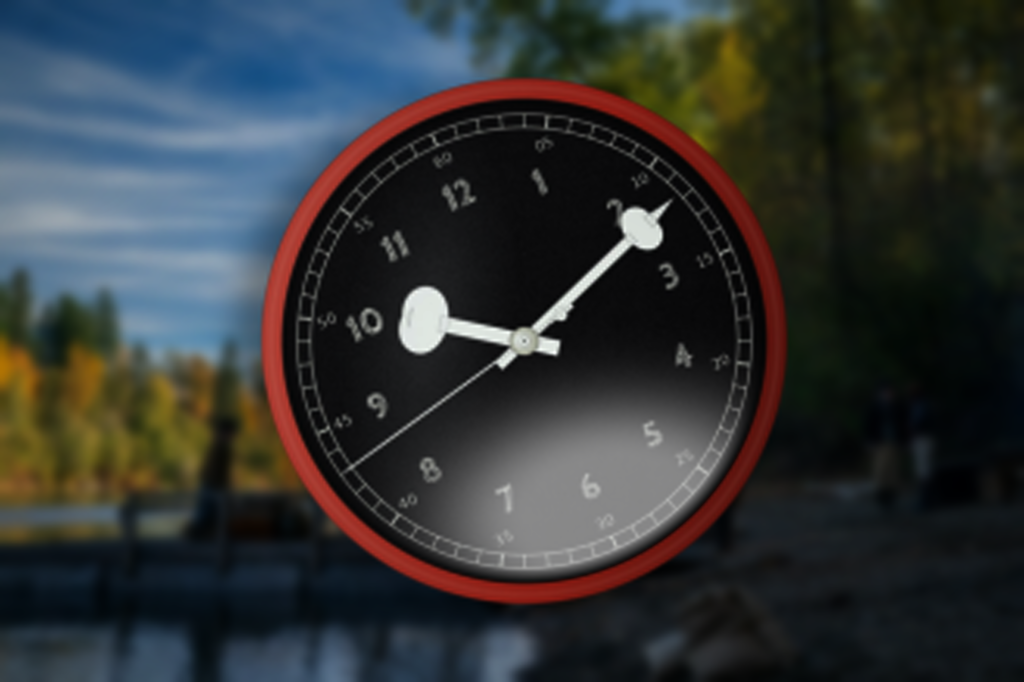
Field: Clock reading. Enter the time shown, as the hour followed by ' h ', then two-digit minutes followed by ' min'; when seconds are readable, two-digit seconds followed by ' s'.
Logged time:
10 h 11 min 43 s
